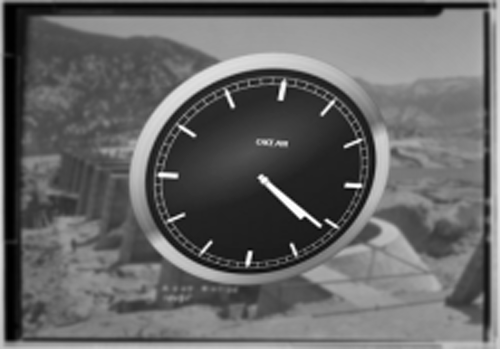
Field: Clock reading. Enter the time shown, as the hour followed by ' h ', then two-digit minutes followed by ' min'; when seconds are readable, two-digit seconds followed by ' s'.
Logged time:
4 h 21 min
